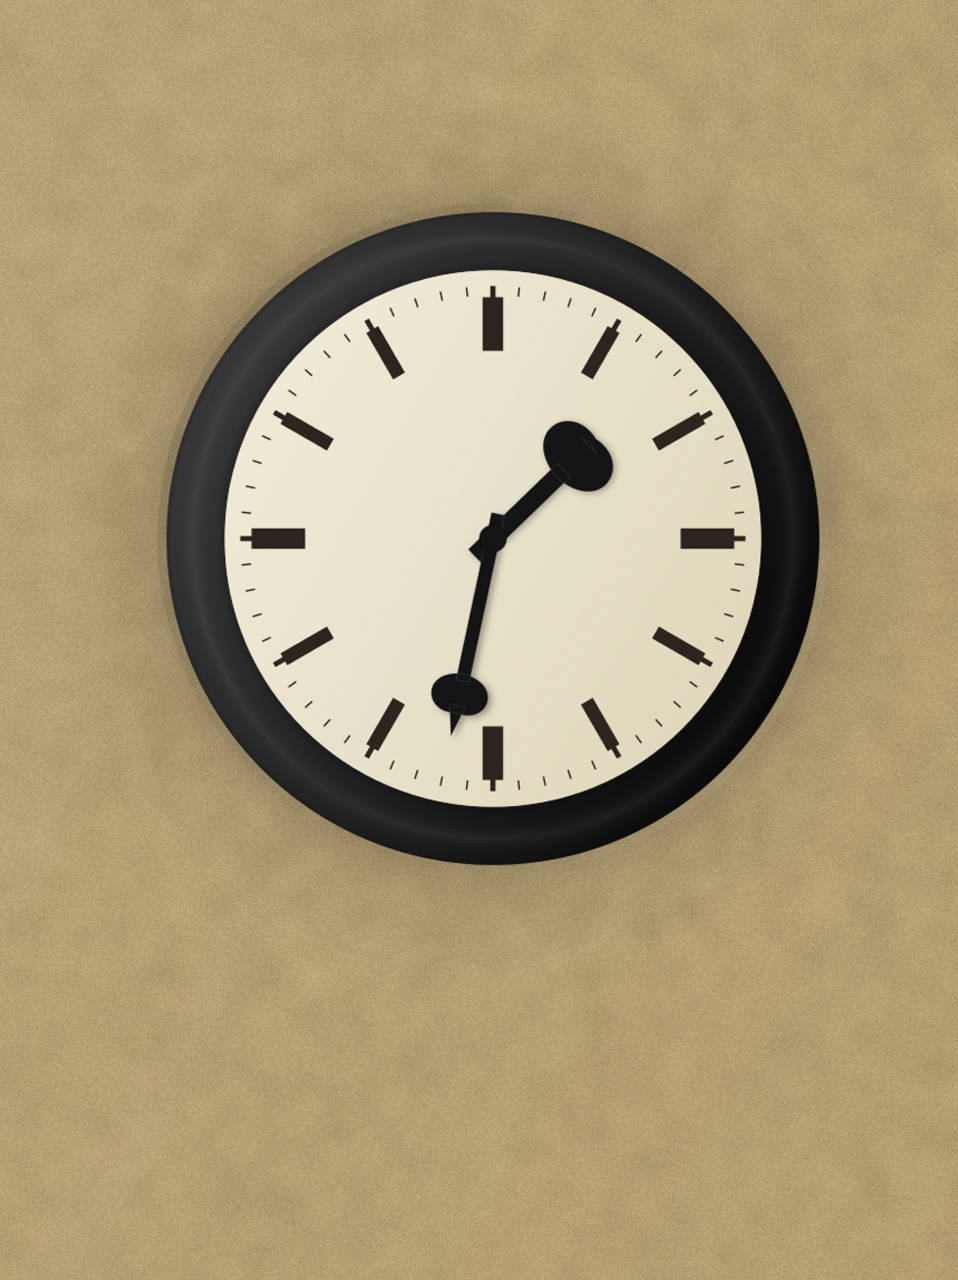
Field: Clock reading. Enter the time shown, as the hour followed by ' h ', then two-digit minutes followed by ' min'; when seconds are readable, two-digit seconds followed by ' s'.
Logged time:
1 h 32 min
